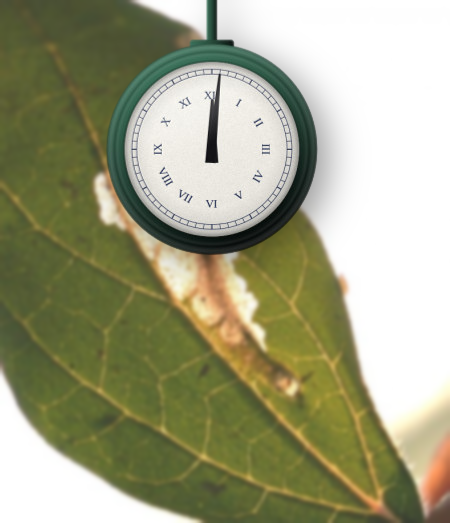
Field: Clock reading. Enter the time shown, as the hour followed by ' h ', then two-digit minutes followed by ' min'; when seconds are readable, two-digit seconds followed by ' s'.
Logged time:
12 h 01 min
